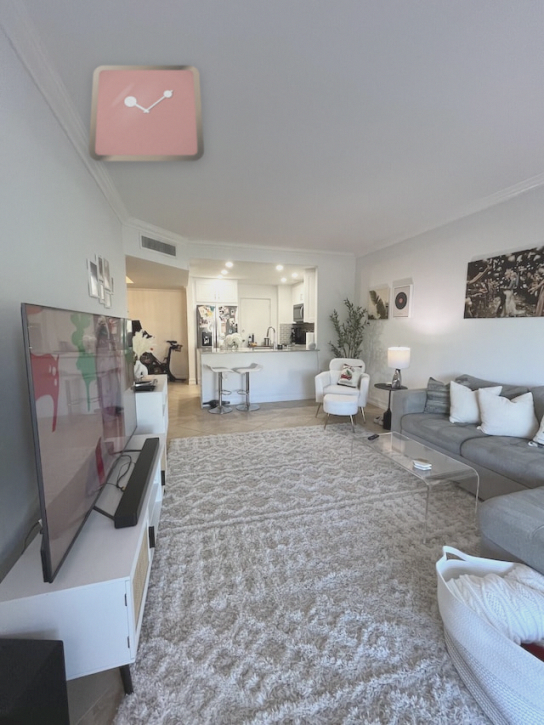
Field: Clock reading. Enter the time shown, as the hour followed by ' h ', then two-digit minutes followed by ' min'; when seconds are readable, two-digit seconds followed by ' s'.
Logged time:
10 h 08 min
